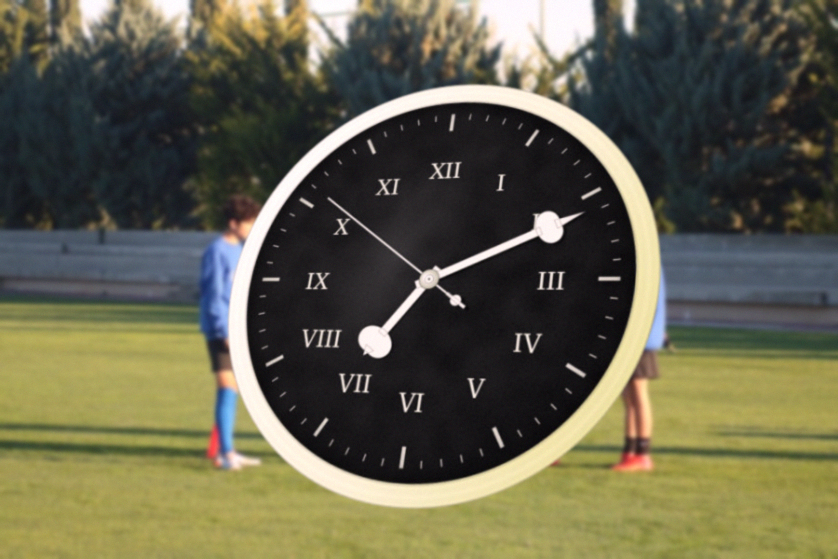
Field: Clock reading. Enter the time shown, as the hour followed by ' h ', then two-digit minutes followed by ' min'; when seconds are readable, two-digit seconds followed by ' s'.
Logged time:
7 h 10 min 51 s
